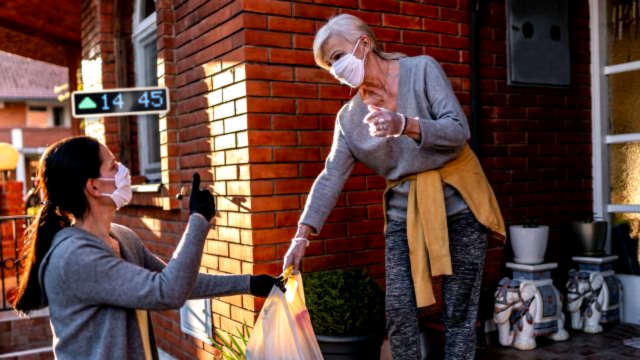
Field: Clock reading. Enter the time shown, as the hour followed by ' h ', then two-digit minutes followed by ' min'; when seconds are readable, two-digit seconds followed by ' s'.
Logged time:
14 h 45 min
